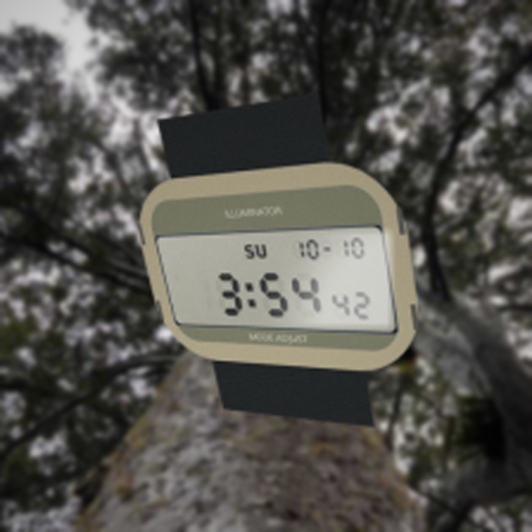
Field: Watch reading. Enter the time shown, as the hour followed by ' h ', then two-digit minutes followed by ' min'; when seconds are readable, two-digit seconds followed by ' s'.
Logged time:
3 h 54 min 42 s
